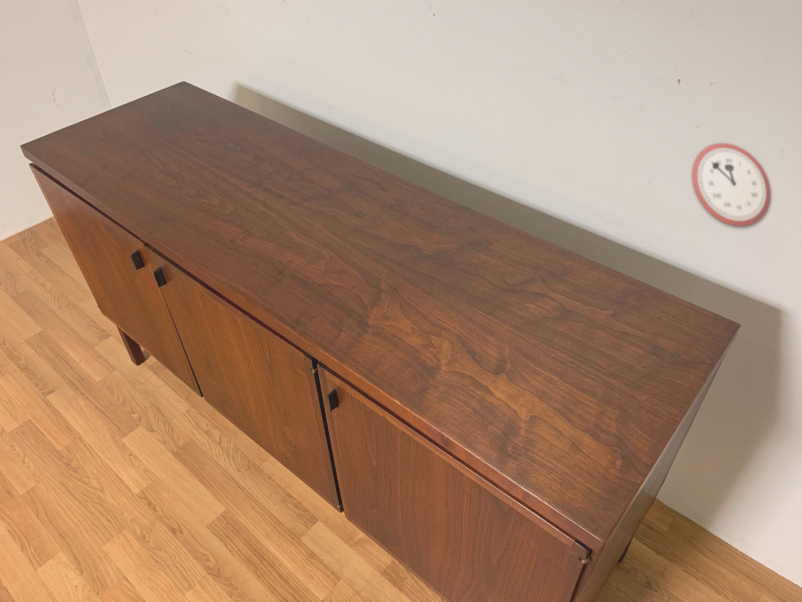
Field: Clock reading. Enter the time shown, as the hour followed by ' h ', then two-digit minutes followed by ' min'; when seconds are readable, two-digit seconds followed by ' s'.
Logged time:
11 h 53 min
